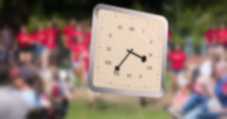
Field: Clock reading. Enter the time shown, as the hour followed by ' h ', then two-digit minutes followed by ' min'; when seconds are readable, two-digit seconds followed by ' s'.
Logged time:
3 h 36 min
